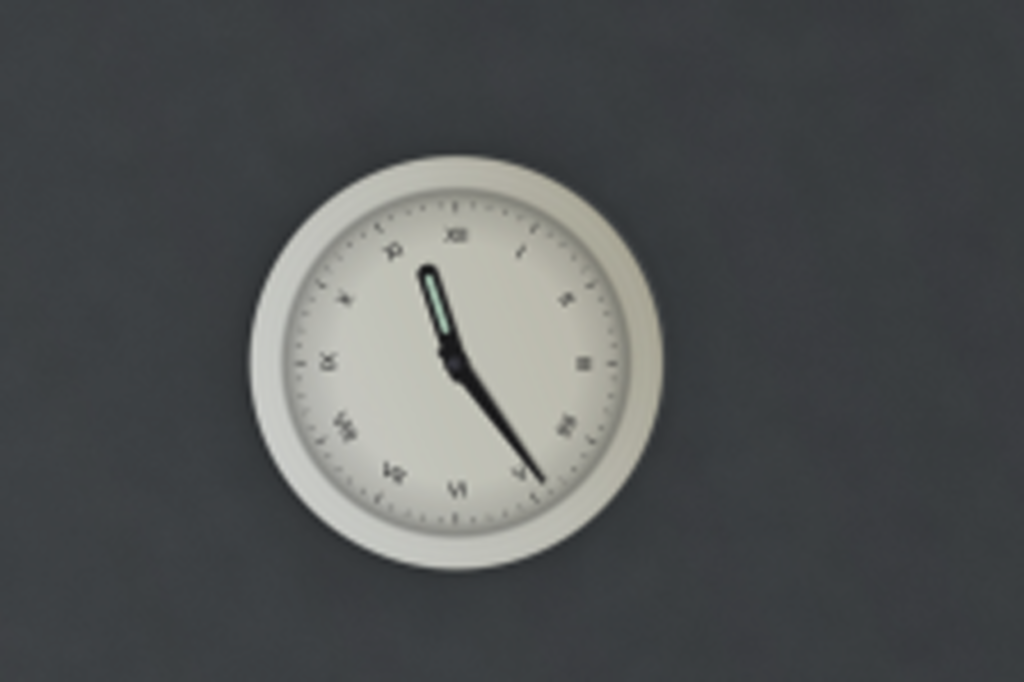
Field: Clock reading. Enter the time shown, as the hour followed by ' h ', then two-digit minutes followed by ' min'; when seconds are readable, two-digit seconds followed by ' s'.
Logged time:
11 h 24 min
